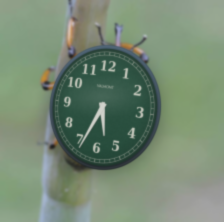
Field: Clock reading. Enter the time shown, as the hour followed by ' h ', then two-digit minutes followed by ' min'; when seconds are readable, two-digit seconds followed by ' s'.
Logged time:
5 h 34 min
